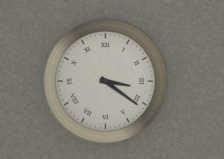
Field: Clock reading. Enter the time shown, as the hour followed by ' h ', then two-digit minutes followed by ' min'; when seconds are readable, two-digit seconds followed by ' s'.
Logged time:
3 h 21 min
